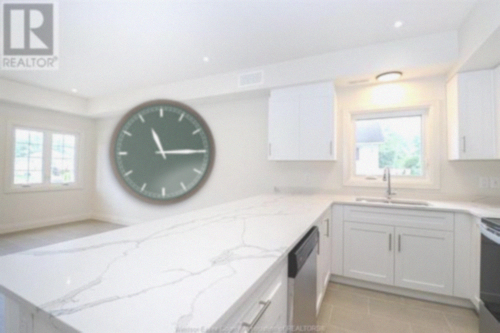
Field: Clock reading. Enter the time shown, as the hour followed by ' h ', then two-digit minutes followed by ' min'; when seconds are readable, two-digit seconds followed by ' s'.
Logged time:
11 h 15 min
